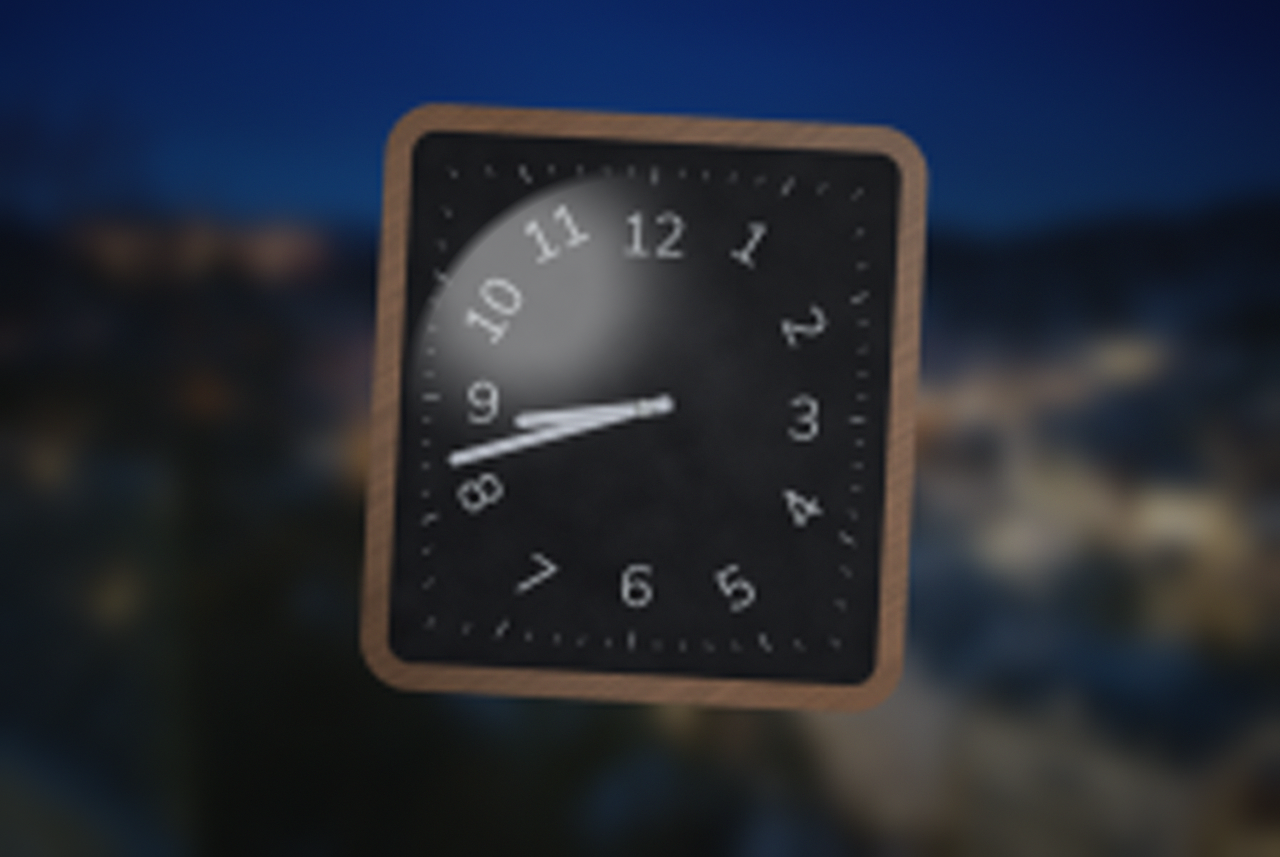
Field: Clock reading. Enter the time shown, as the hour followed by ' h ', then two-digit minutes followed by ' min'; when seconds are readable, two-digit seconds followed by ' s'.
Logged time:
8 h 42 min
